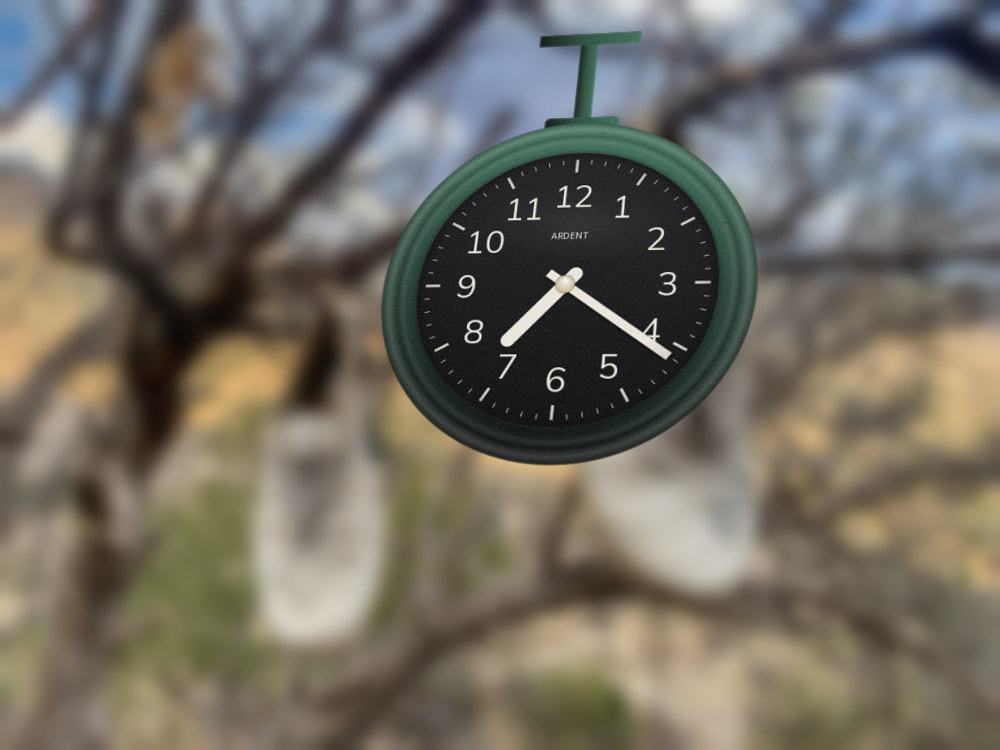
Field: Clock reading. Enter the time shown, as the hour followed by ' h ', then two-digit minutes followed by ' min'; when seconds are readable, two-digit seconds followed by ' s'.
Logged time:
7 h 21 min
